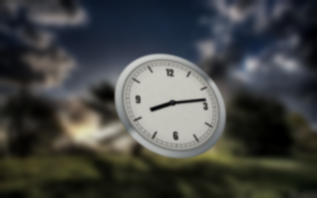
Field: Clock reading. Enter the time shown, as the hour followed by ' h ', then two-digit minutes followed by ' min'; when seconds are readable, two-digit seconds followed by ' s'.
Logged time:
8 h 13 min
